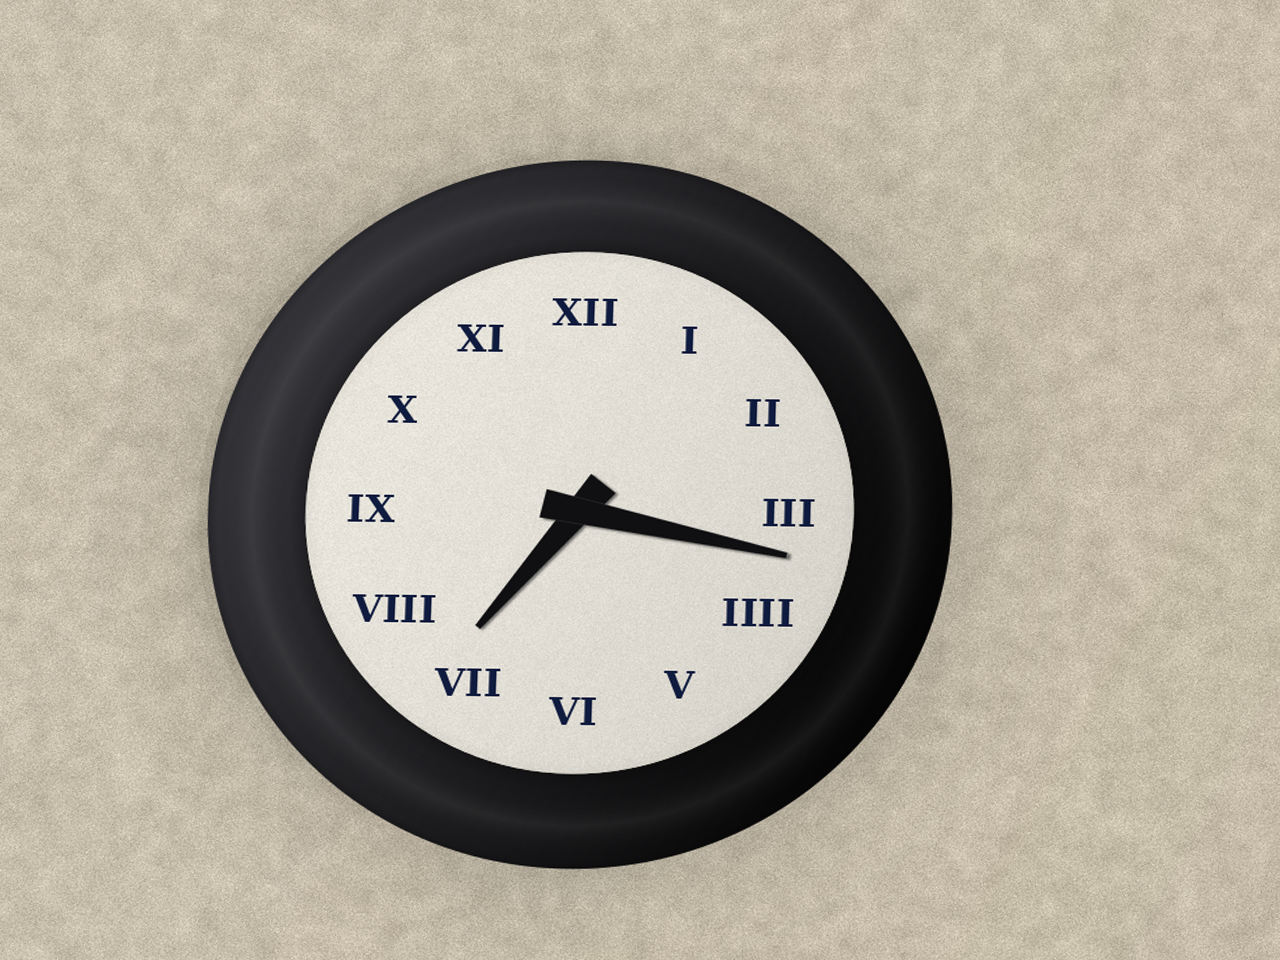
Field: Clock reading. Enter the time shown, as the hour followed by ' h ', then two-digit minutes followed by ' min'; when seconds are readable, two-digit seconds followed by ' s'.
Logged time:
7 h 17 min
